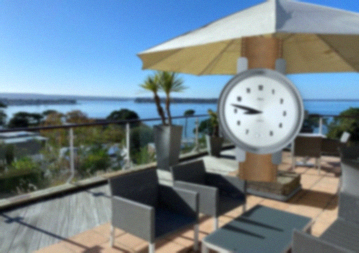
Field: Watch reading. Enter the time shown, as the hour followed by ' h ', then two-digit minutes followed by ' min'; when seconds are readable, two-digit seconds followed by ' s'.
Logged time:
8 h 47 min
